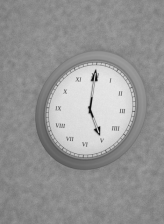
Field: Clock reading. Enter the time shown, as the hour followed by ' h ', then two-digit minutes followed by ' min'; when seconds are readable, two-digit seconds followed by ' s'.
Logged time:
5 h 00 min
